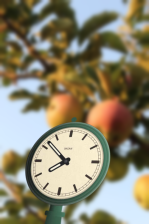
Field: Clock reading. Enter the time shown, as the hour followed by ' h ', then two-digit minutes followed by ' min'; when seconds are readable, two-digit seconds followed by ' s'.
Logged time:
7 h 52 min
